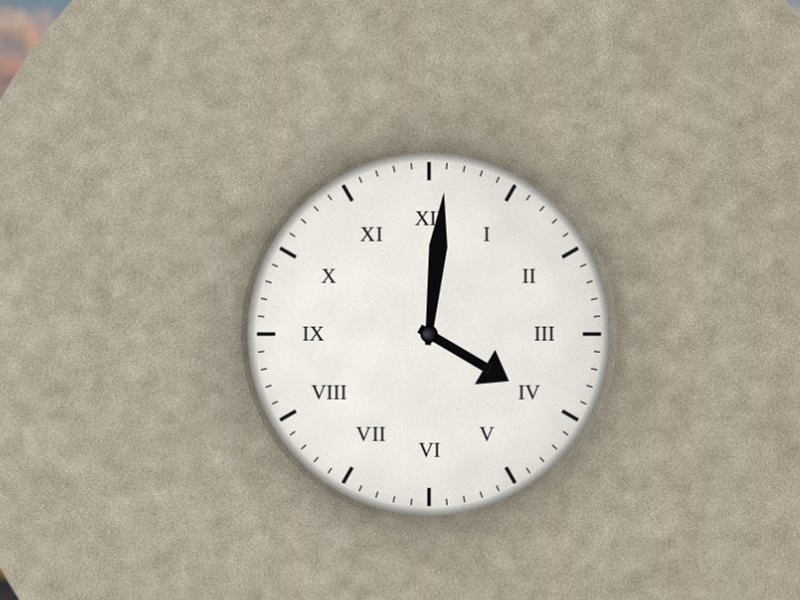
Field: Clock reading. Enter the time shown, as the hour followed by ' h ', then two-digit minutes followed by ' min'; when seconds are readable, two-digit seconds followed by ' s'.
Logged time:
4 h 01 min
